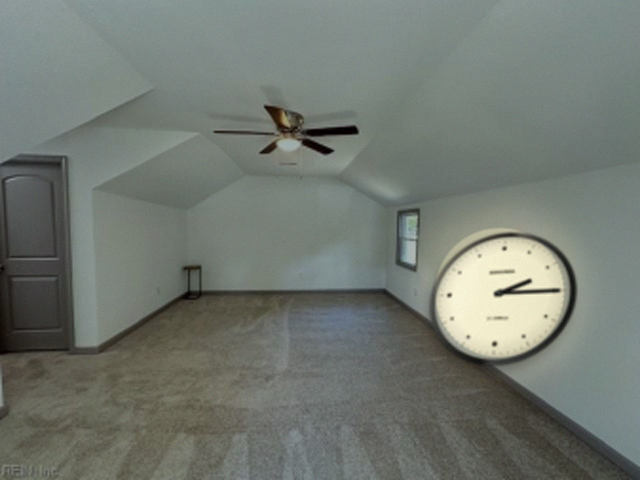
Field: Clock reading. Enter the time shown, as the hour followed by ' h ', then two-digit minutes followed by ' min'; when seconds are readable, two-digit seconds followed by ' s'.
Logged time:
2 h 15 min
